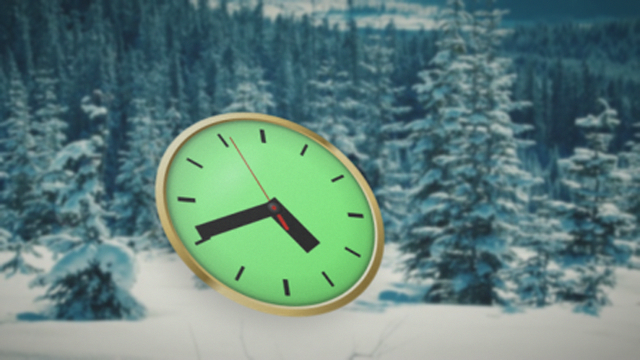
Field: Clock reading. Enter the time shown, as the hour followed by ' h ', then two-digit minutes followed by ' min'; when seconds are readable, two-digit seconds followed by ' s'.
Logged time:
4 h 40 min 56 s
